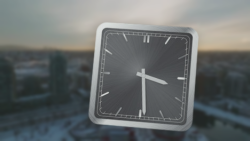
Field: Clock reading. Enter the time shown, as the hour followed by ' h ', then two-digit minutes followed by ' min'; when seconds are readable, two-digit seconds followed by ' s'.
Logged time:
3 h 29 min
